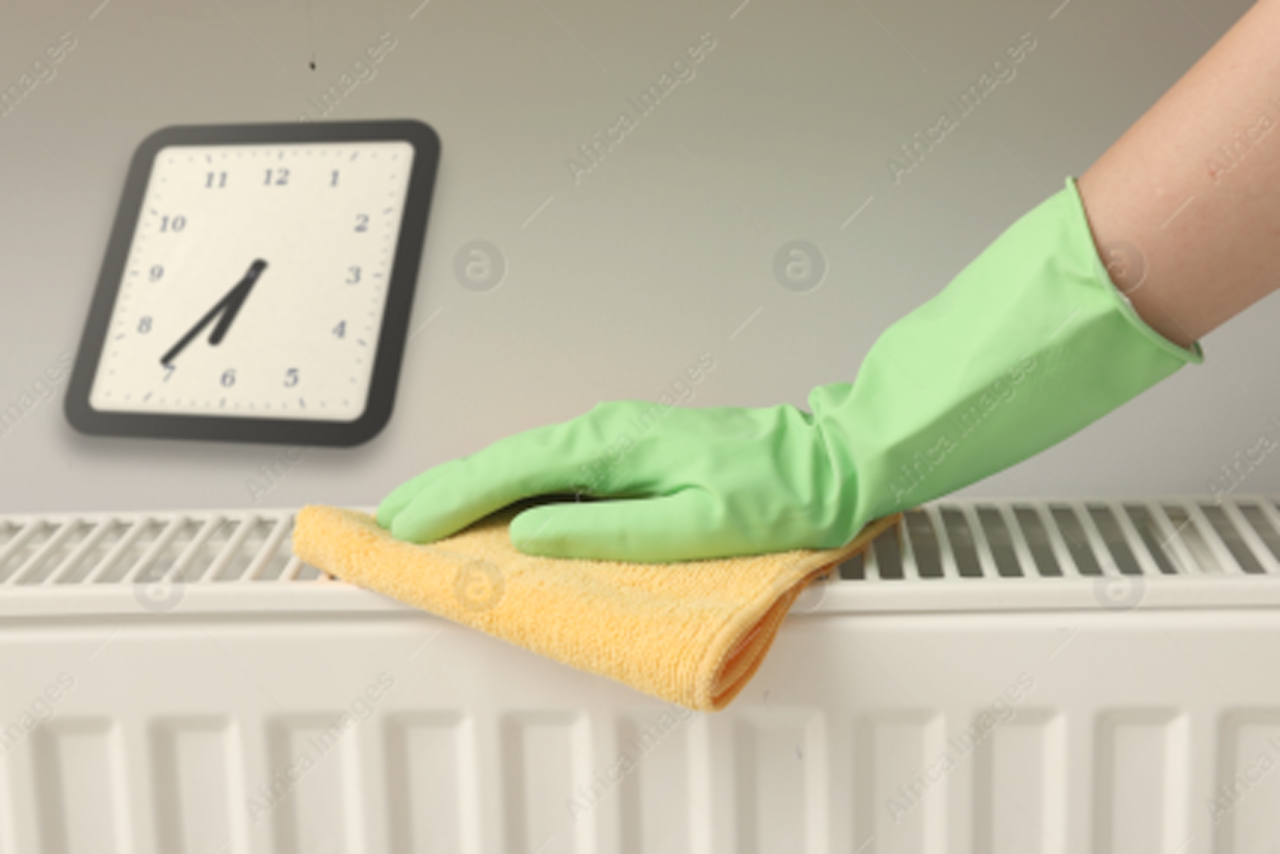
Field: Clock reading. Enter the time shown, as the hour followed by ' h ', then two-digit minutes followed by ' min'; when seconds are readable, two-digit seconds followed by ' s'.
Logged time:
6 h 36 min
